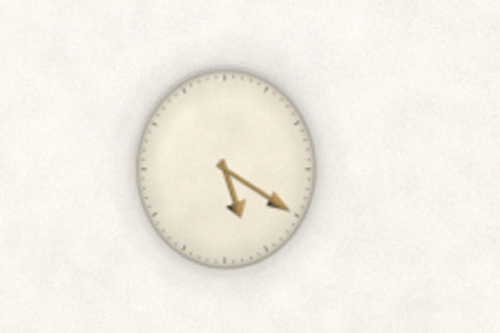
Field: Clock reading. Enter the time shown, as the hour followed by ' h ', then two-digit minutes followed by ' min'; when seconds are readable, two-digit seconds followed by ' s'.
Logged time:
5 h 20 min
